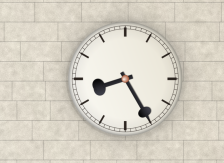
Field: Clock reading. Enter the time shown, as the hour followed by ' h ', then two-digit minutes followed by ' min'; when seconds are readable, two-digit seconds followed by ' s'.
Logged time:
8 h 25 min
